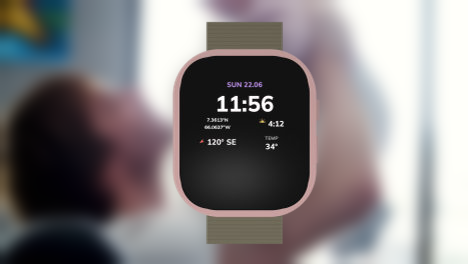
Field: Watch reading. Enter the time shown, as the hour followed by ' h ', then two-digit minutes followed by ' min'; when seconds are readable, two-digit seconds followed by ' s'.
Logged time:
11 h 56 min
